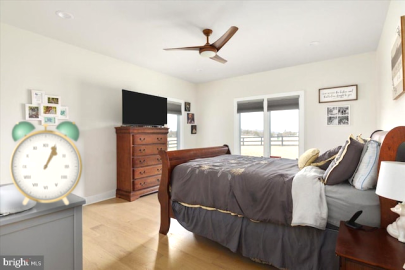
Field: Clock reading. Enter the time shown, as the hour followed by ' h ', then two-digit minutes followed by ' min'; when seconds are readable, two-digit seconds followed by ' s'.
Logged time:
1 h 04 min
